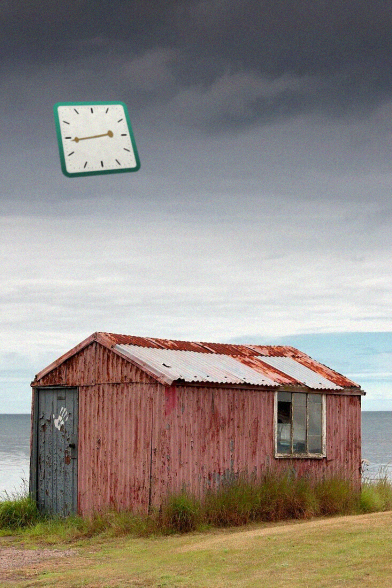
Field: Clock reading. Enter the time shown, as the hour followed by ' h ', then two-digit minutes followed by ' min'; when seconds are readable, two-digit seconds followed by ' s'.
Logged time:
2 h 44 min
